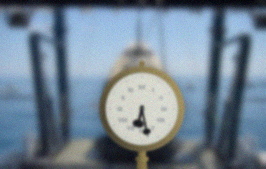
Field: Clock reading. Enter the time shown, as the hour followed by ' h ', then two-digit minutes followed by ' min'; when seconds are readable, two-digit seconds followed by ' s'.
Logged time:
6 h 28 min
